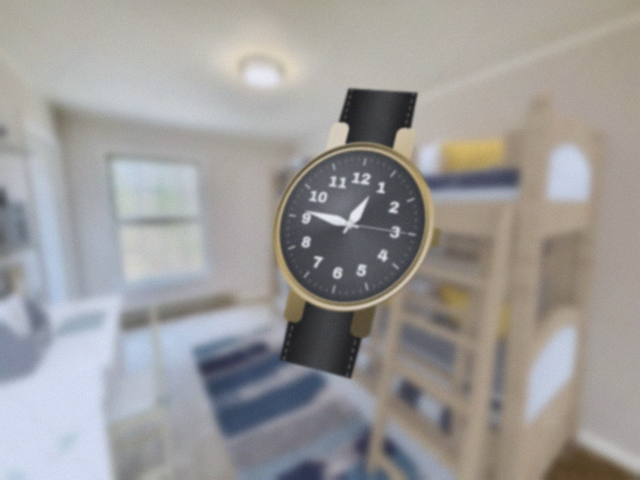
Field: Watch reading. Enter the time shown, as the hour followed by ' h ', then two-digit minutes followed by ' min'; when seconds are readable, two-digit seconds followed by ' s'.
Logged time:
12 h 46 min 15 s
